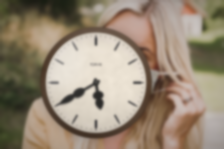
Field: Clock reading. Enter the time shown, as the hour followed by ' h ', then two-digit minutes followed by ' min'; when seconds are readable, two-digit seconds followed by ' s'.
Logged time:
5 h 40 min
